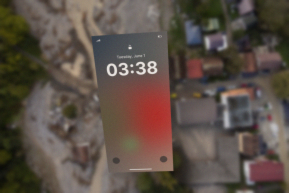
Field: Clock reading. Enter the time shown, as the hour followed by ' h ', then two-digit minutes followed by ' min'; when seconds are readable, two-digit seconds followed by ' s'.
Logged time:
3 h 38 min
